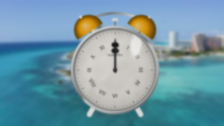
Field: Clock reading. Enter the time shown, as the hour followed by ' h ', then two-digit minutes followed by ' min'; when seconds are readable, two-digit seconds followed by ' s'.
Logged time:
12 h 00 min
